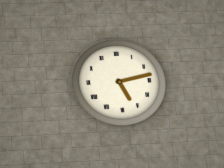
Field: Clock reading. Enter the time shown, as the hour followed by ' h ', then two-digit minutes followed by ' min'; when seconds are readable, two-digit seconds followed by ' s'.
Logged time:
5 h 13 min
